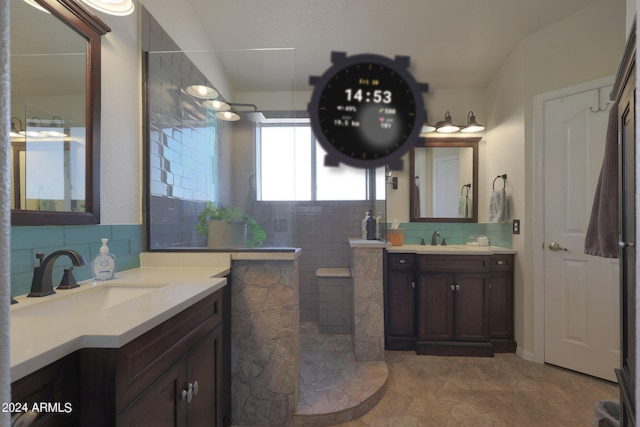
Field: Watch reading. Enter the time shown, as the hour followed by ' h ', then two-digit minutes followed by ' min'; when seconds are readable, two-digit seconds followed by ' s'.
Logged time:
14 h 53 min
